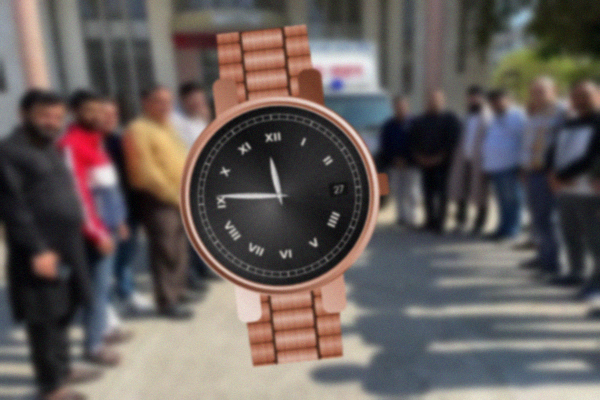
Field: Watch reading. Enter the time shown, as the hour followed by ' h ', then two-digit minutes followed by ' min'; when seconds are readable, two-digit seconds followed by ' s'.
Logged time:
11 h 46 min
